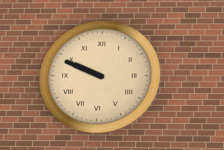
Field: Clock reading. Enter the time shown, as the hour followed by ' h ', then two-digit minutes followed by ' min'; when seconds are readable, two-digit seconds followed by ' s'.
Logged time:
9 h 49 min
